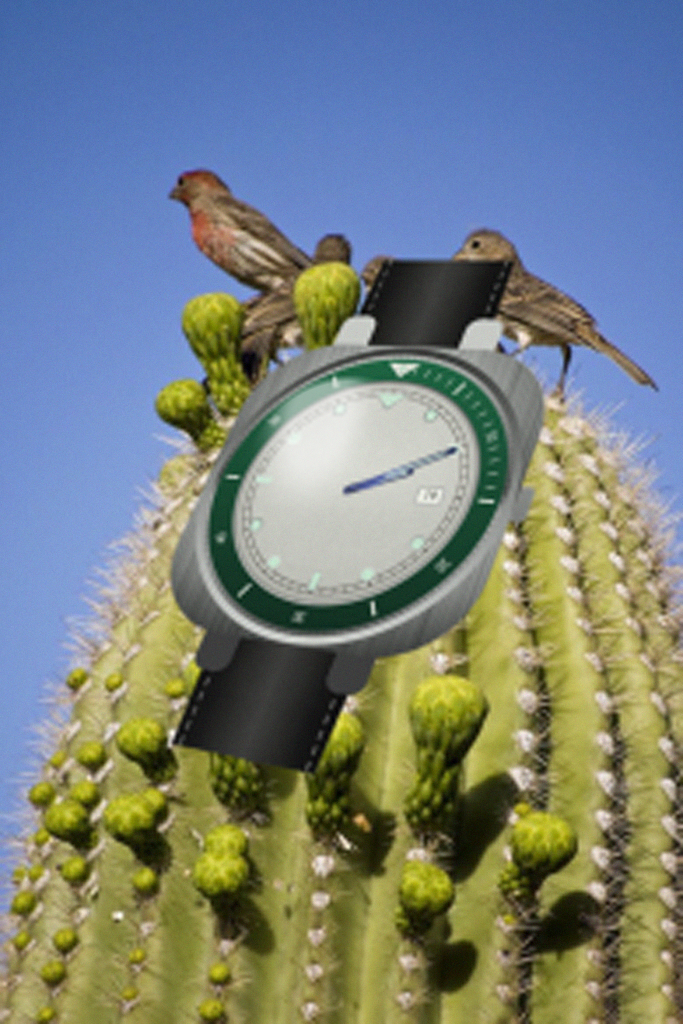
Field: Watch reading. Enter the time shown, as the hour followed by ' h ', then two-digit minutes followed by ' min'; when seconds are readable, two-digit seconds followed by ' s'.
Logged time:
2 h 10 min
